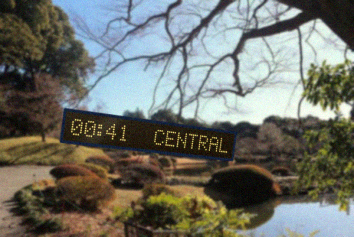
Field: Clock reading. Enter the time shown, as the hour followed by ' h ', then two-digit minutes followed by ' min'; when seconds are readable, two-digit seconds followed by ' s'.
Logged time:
0 h 41 min
